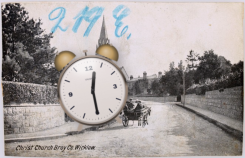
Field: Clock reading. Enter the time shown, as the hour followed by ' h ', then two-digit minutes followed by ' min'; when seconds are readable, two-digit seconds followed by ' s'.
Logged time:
12 h 30 min
